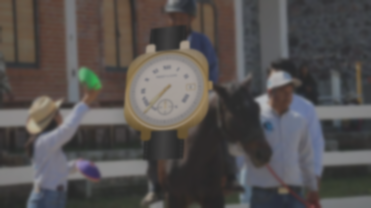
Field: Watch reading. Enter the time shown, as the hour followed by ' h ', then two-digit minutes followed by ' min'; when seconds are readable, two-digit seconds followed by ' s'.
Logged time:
7 h 37 min
